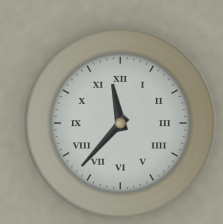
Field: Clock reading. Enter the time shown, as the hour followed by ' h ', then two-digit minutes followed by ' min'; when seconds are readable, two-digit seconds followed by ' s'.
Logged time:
11 h 37 min
